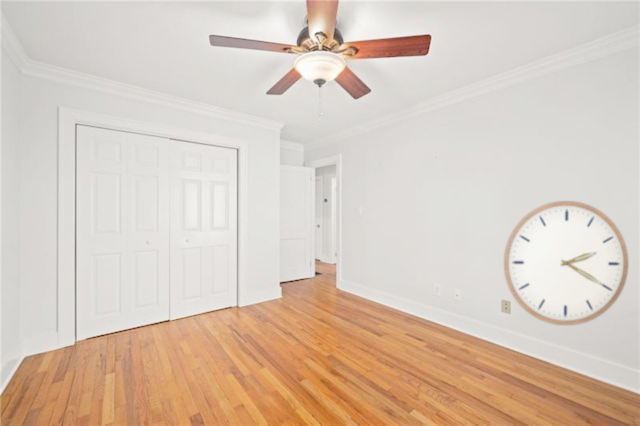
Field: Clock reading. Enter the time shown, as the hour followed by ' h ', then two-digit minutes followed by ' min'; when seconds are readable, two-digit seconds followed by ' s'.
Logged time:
2 h 20 min
